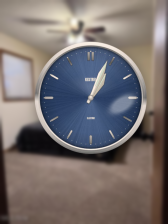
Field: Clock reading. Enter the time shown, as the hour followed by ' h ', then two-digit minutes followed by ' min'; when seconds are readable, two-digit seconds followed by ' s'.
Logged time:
1 h 04 min
